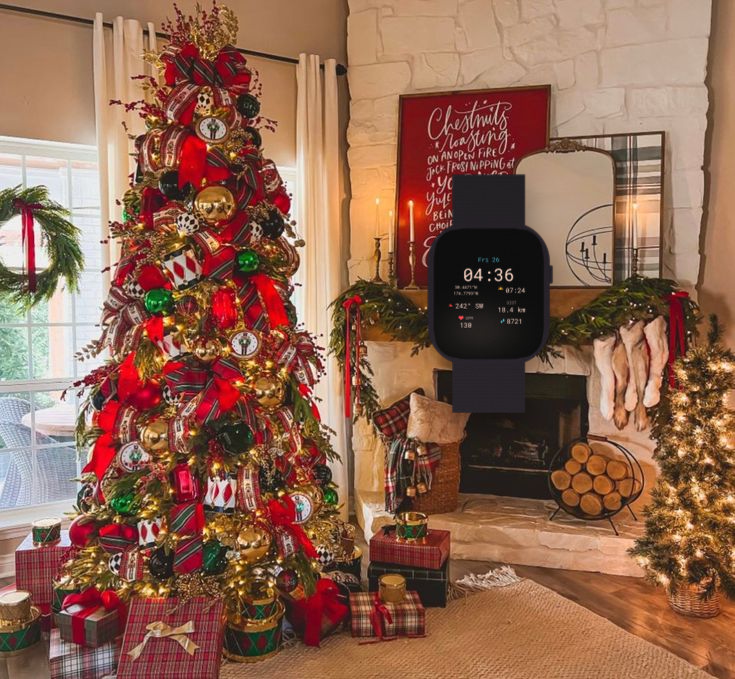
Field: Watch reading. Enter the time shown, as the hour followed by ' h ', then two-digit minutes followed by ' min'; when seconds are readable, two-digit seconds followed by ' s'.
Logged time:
4 h 36 min
